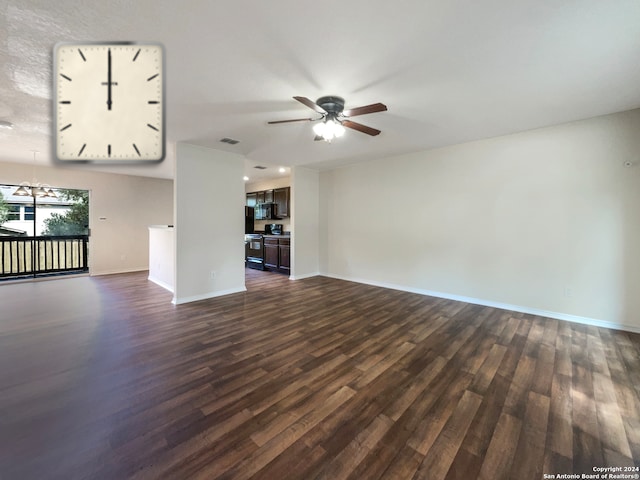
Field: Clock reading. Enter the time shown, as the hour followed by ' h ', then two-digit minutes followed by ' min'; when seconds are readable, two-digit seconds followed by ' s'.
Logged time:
12 h 00 min
